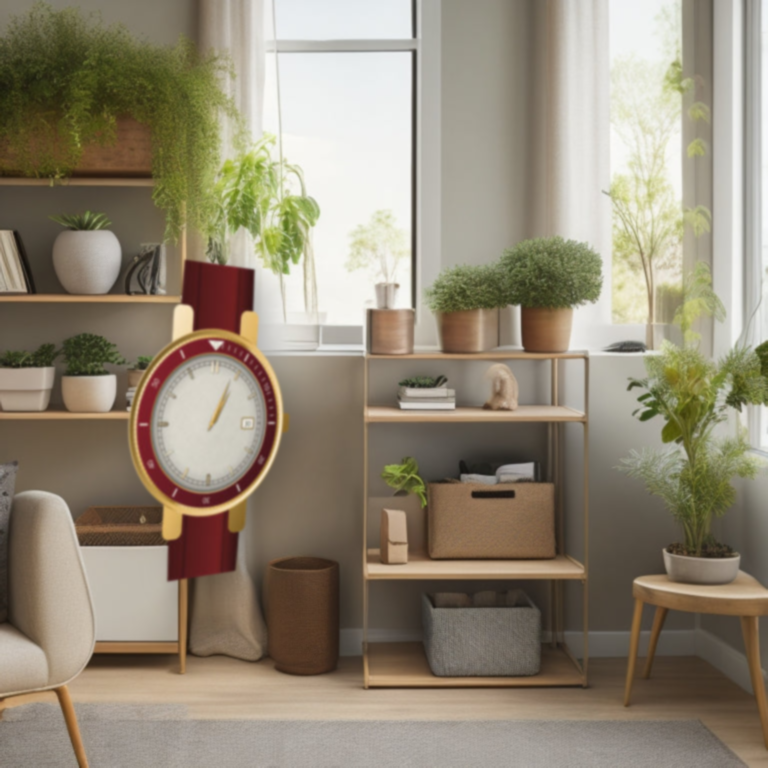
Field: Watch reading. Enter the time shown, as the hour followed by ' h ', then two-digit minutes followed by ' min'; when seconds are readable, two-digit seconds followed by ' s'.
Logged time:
1 h 04 min
